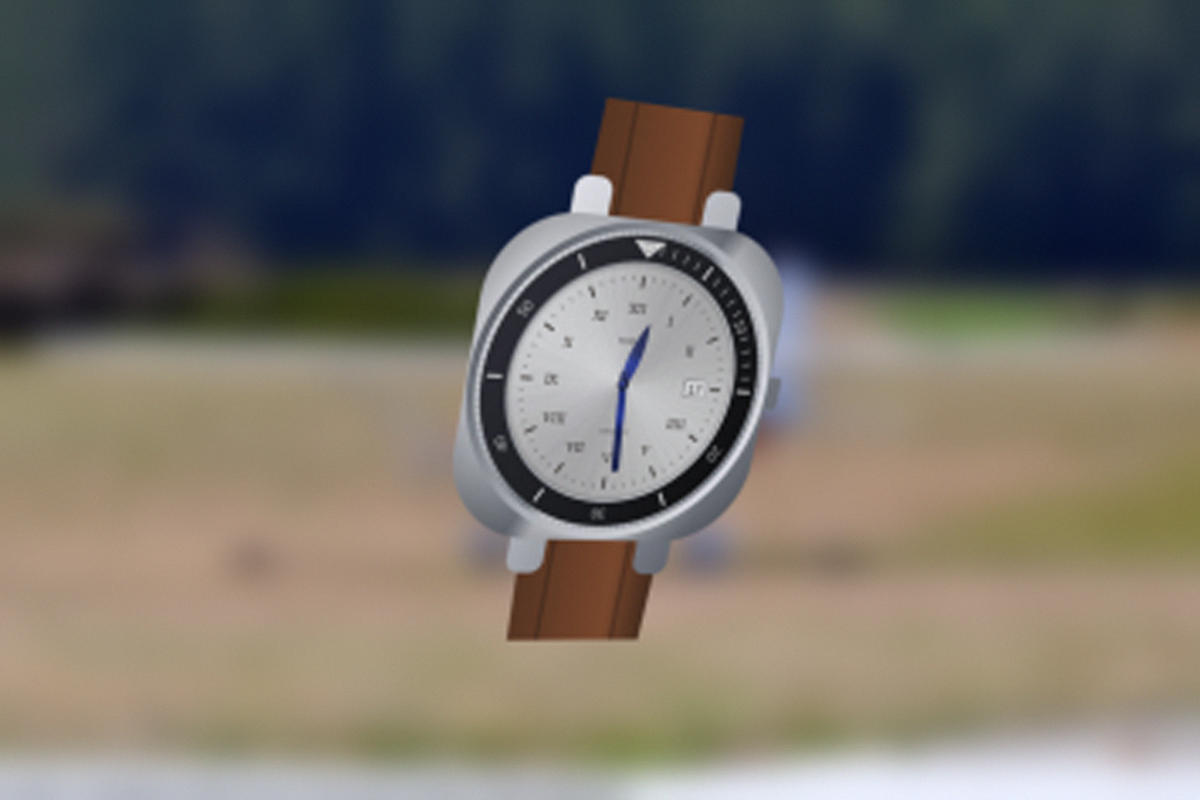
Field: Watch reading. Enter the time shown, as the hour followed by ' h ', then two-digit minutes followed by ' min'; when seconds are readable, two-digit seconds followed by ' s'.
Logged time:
12 h 29 min
